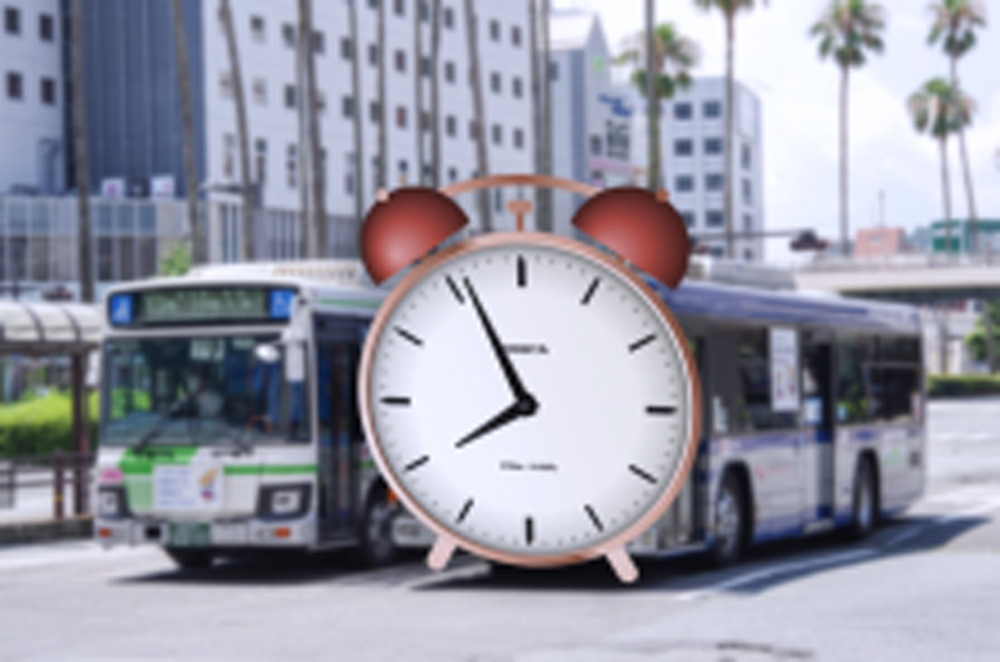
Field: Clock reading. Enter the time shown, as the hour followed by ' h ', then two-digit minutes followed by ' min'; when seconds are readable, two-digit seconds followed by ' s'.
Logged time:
7 h 56 min
